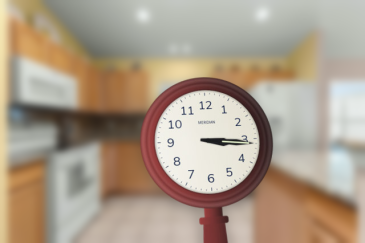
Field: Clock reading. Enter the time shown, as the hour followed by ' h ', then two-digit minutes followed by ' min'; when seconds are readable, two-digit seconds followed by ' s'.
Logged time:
3 h 16 min
